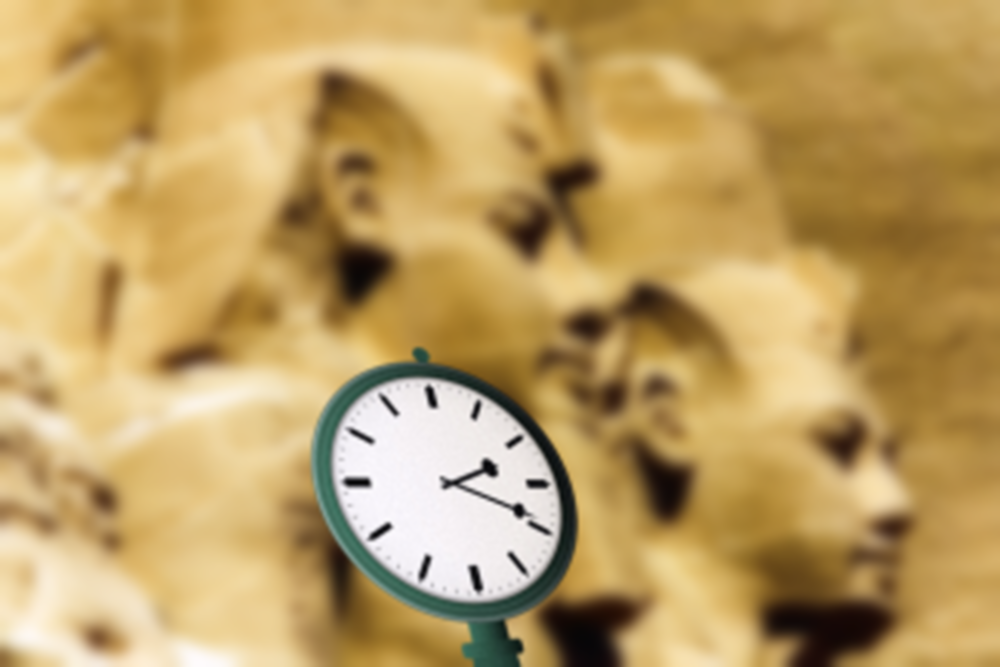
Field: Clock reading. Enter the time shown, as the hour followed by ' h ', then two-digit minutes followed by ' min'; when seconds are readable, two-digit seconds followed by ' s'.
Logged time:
2 h 19 min
